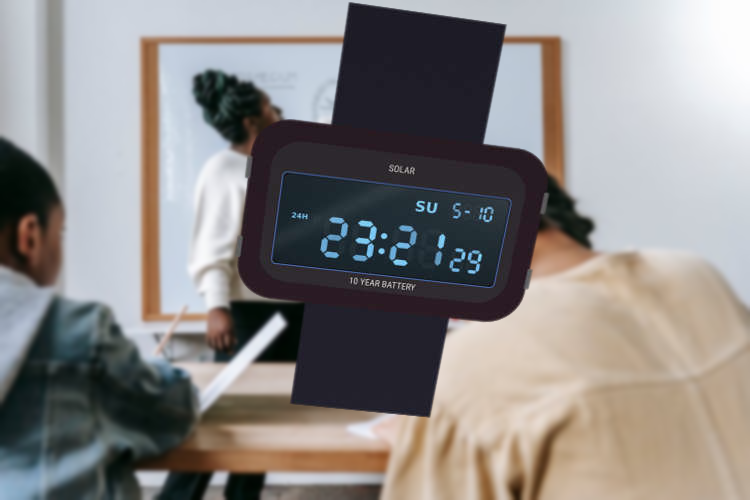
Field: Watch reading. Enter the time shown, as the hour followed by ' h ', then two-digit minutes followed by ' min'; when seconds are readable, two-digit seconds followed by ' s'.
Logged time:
23 h 21 min 29 s
